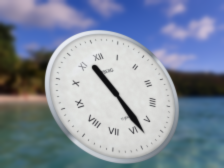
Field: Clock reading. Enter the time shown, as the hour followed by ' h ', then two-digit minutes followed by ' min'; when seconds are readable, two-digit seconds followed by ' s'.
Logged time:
11 h 28 min
